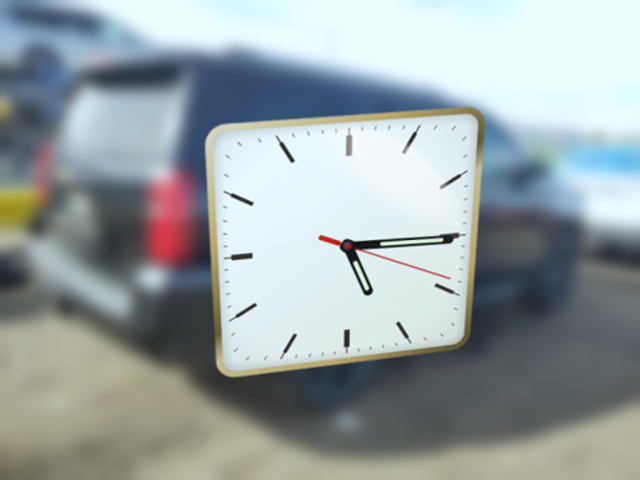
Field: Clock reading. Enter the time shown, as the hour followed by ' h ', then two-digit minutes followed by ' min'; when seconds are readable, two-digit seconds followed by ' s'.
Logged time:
5 h 15 min 19 s
